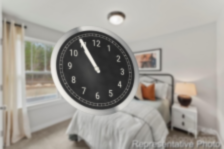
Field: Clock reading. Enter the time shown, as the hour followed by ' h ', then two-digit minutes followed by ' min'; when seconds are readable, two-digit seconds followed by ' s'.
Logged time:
10 h 55 min
